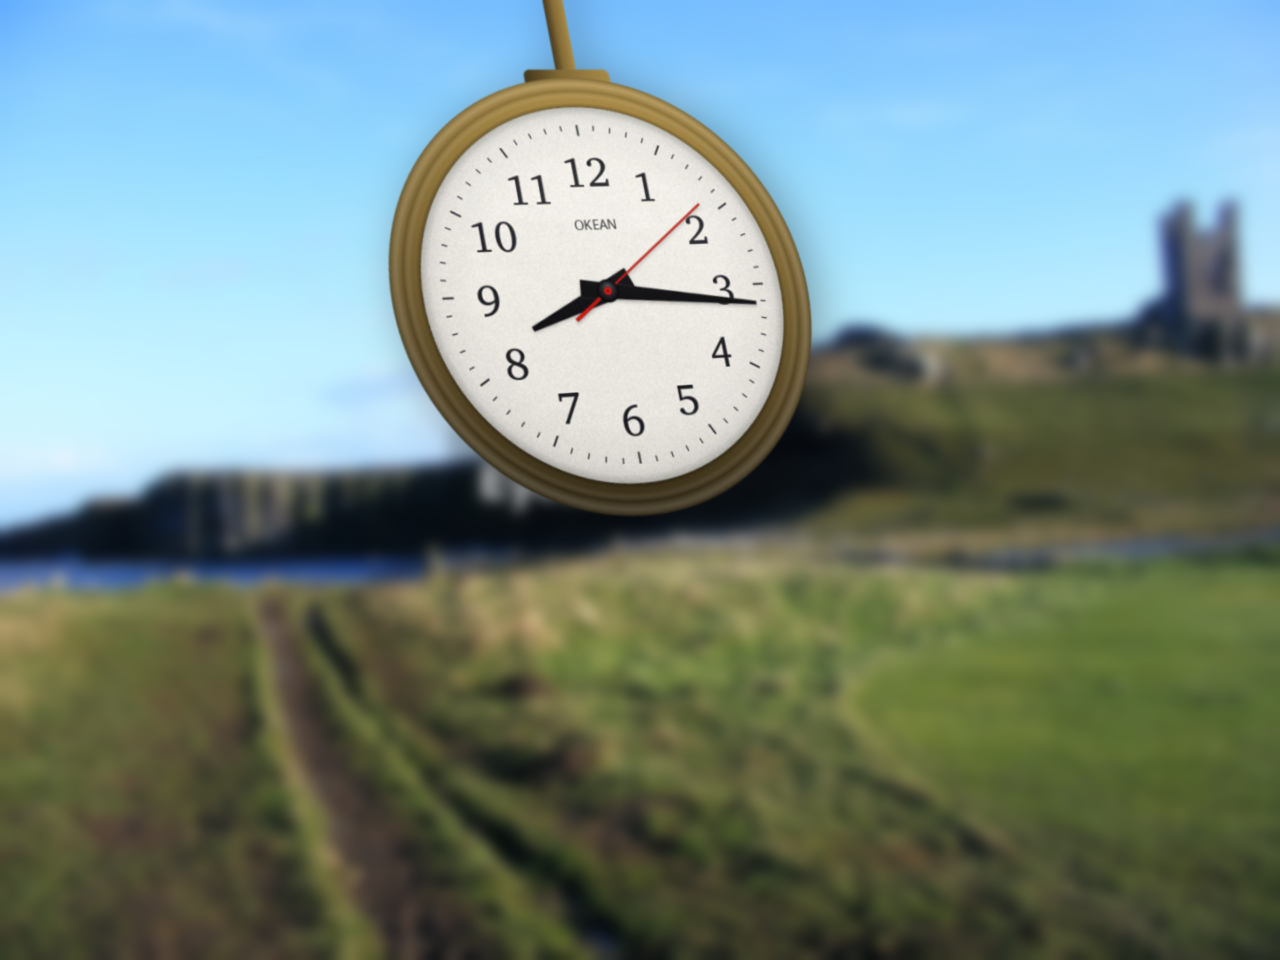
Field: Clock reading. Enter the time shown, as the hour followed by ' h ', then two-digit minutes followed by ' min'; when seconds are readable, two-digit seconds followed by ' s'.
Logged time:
8 h 16 min 09 s
